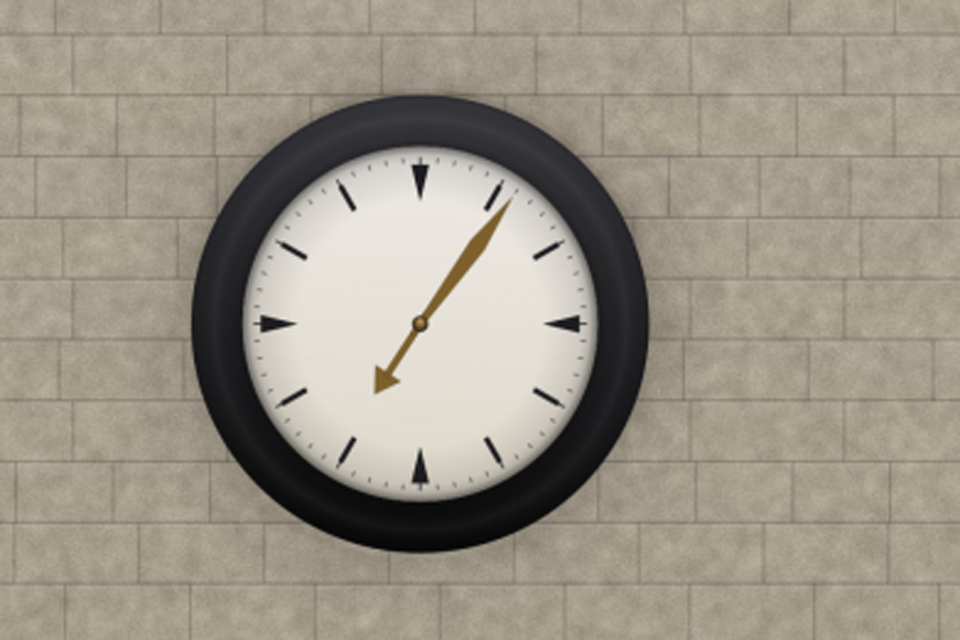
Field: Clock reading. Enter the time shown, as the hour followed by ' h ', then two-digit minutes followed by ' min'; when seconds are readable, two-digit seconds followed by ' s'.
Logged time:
7 h 06 min
